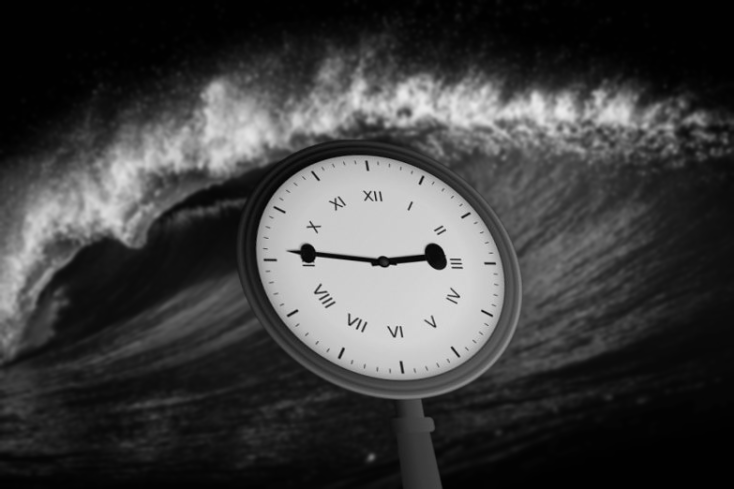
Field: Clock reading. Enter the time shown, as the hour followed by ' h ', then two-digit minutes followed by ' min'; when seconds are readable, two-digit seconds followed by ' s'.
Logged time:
2 h 46 min
